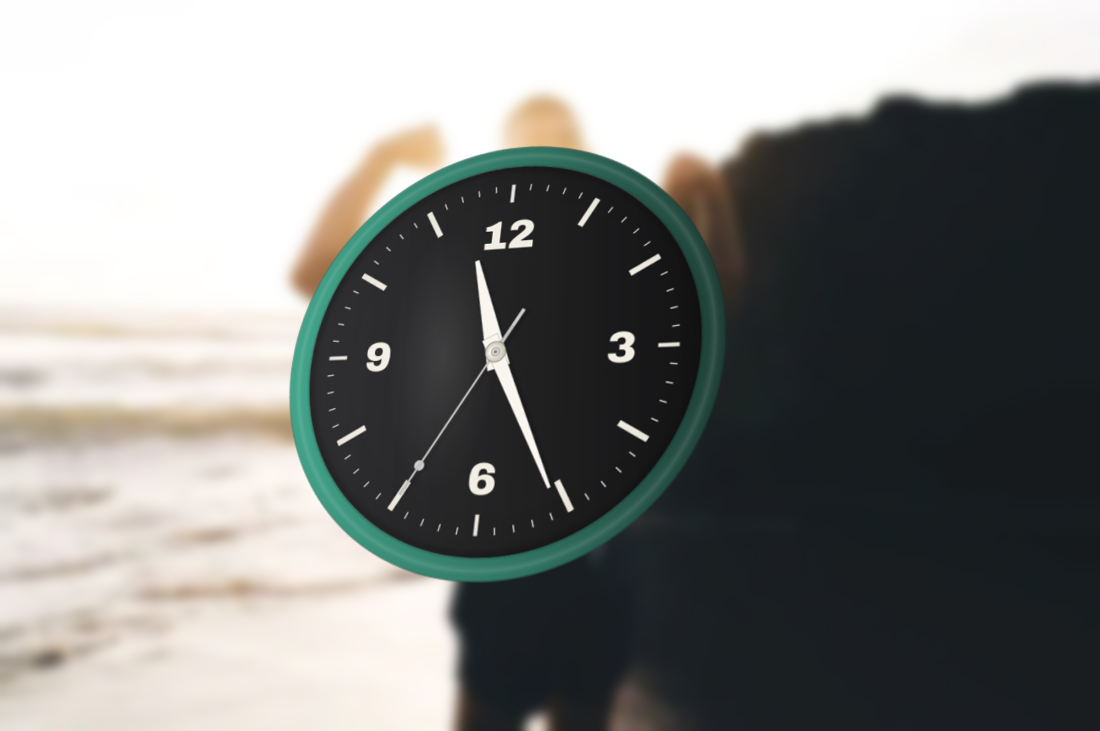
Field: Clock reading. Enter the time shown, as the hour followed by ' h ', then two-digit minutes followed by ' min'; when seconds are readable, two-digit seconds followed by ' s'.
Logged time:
11 h 25 min 35 s
